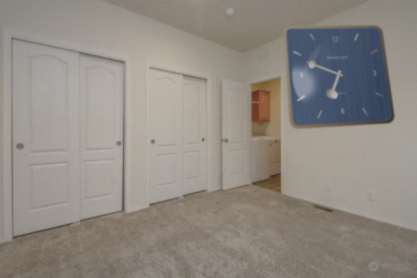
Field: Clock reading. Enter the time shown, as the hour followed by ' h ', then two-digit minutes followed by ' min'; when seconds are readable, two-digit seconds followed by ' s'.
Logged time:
6 h 49 min
